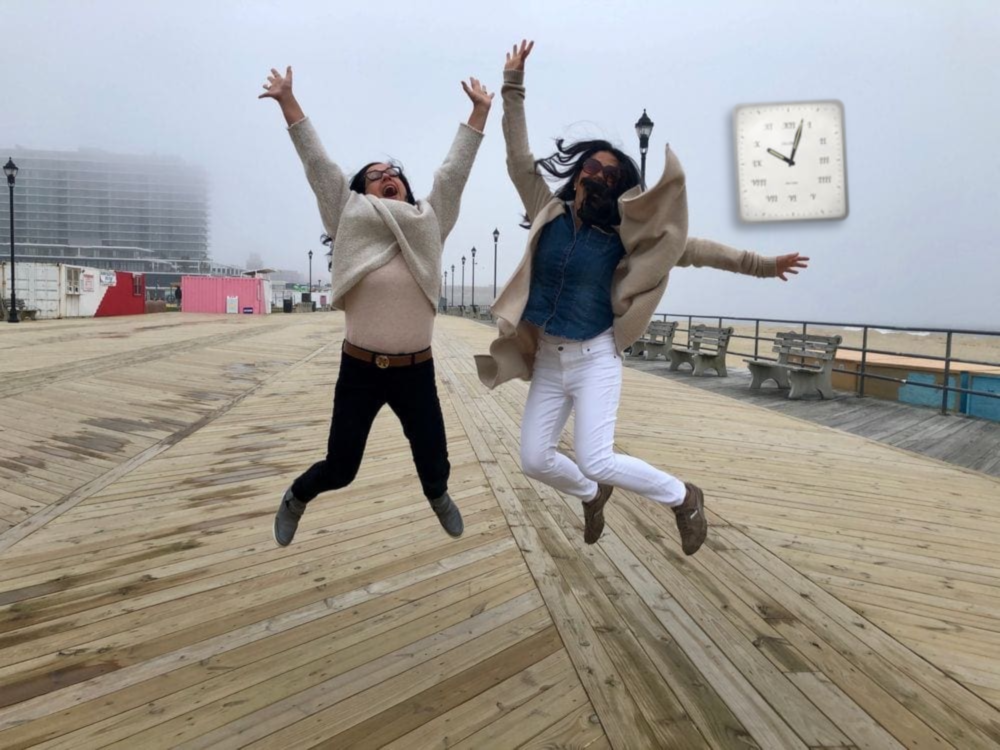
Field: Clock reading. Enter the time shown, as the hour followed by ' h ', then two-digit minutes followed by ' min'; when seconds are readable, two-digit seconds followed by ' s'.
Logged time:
10 h 03 min
